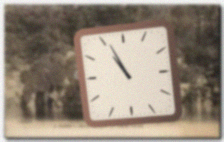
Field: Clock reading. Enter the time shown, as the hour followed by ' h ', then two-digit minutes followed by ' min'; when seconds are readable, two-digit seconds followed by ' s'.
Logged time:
10 h 56 min
